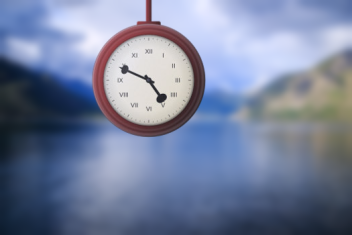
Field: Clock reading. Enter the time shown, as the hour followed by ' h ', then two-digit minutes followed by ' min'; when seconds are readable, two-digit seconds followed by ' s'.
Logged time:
4 h 49 min
